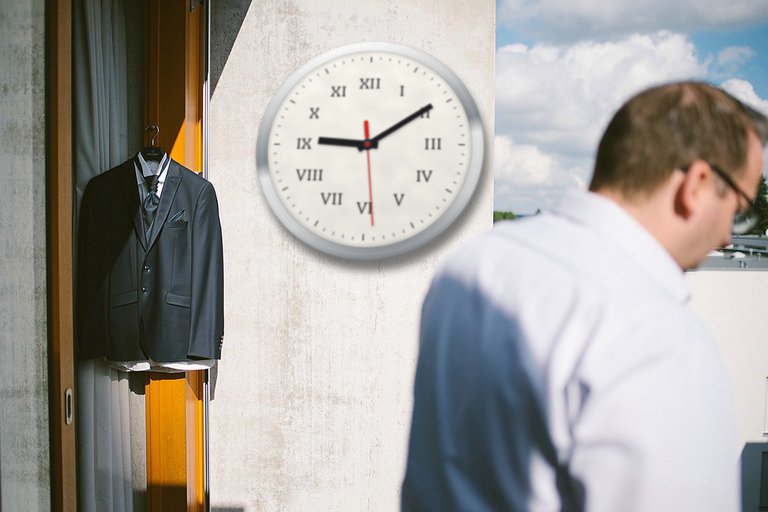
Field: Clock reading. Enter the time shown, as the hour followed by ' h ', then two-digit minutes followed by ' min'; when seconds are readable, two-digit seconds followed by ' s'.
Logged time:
9 h 09 min 29 s
